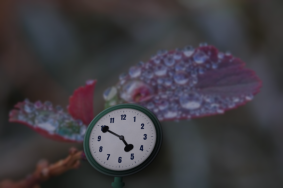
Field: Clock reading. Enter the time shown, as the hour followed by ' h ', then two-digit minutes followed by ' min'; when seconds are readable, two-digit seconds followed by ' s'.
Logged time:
4 h 50 min
